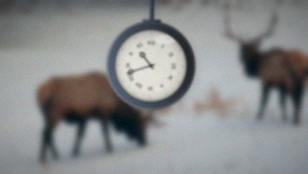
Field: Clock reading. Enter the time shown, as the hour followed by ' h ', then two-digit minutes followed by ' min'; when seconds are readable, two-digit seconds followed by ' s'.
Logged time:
10 h 42 min
